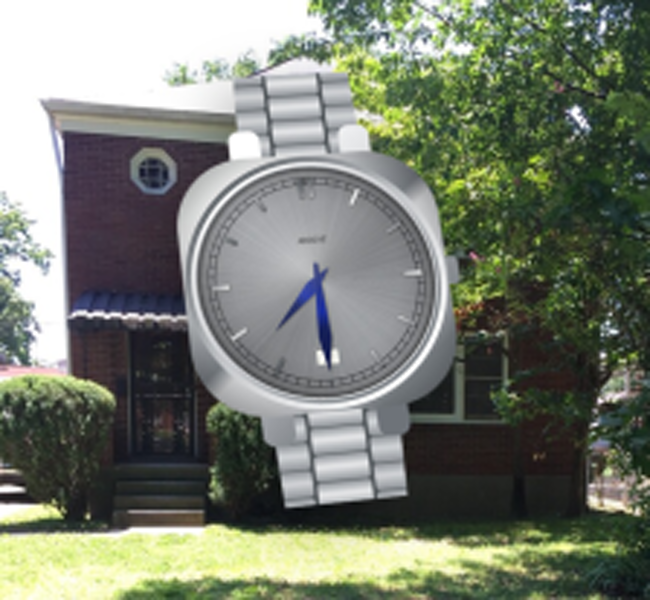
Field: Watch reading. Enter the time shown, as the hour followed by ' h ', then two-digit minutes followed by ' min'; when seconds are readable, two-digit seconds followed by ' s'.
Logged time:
7 h 30 min
